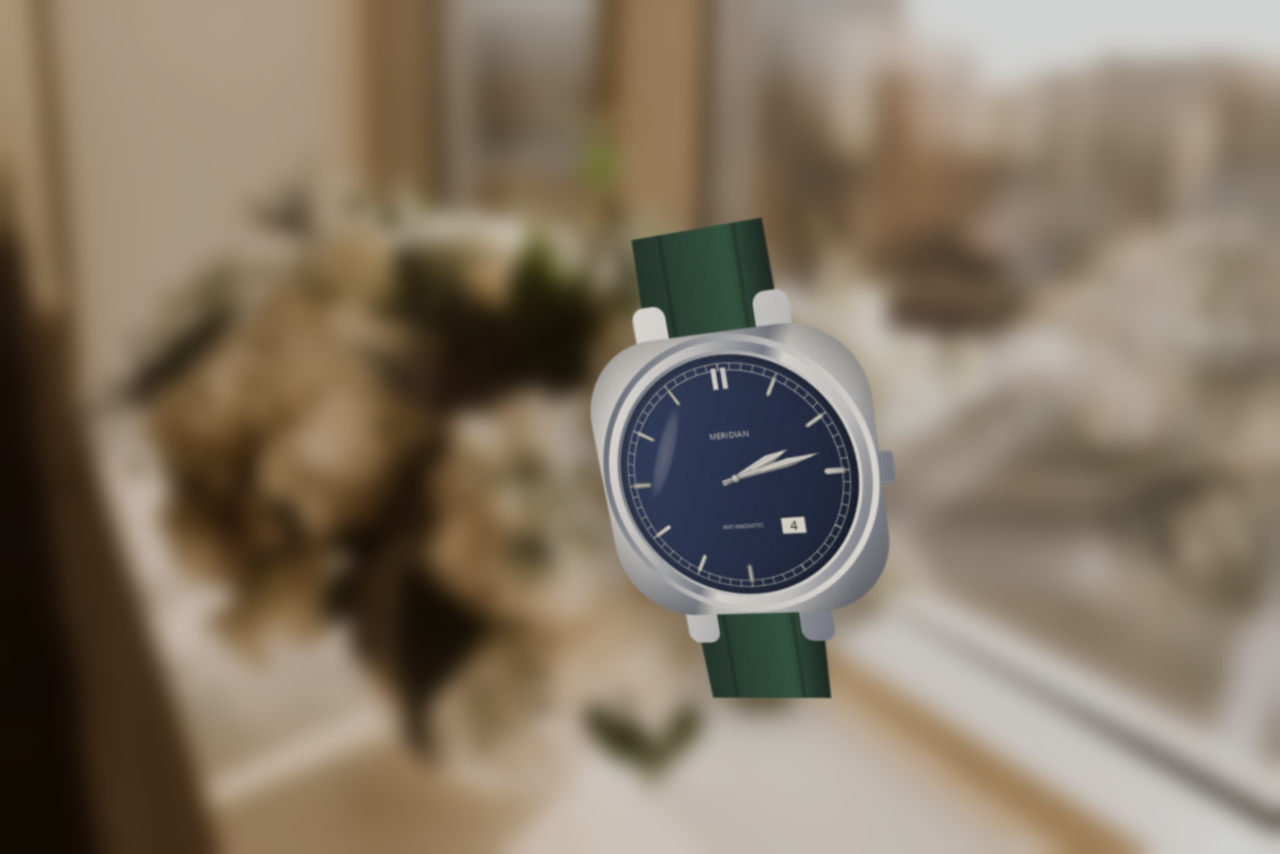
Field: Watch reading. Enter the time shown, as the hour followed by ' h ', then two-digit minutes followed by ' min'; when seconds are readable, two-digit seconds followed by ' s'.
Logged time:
2 h 13 min
